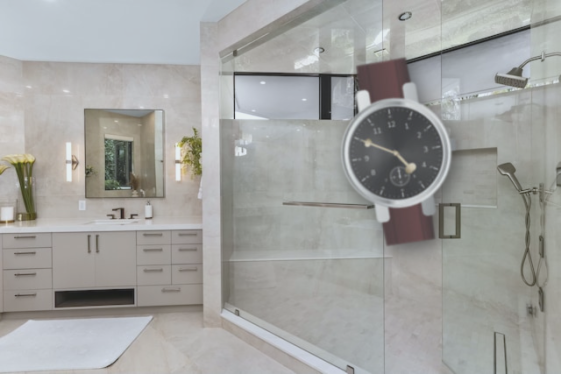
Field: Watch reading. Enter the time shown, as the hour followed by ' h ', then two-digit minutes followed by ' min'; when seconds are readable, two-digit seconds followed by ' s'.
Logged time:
4 h 50 min
